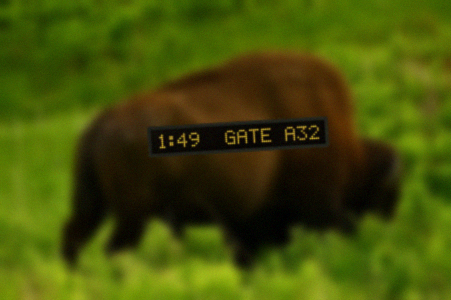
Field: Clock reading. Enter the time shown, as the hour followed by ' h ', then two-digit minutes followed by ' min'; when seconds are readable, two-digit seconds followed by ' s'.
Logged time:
1 h 49 min
